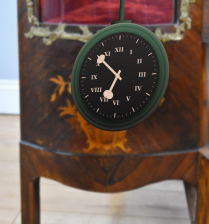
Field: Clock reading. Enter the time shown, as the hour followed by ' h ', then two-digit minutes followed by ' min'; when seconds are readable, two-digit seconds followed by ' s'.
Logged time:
6 h 52 min
